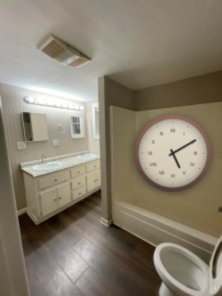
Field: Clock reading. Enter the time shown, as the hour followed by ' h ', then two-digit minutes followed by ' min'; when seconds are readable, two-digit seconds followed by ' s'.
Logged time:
5 h 10 min
